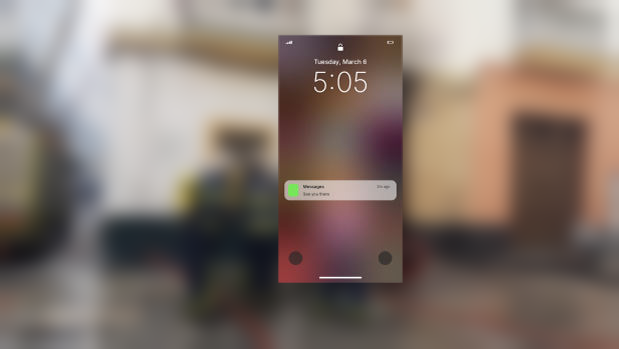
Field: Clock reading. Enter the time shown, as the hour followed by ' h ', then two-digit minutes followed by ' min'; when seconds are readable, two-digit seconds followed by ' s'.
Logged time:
5 h 05 min
